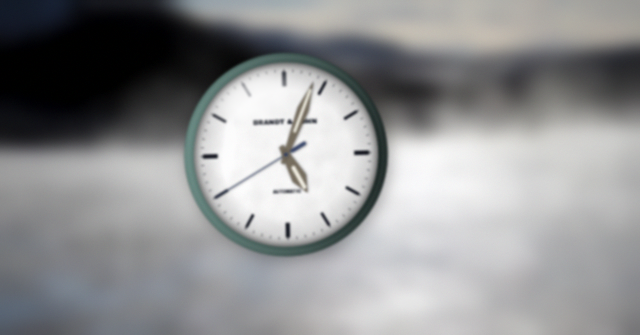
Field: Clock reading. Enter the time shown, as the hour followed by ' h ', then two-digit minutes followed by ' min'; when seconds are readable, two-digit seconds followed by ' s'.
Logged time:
5 h 03 min 40 s
